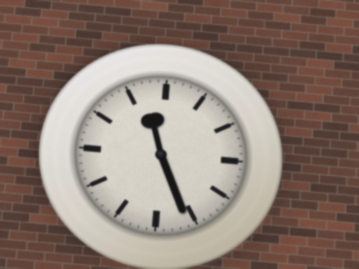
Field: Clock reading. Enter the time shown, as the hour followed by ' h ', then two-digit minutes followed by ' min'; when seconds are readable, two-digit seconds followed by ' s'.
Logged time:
11 h 26 min
